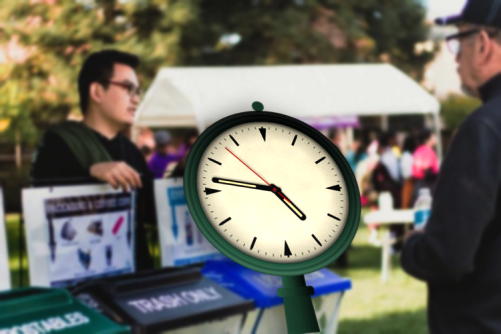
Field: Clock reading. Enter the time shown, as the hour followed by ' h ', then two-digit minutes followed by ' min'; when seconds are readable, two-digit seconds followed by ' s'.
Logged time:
4 h 46 min 53 s
